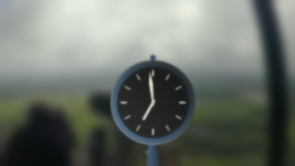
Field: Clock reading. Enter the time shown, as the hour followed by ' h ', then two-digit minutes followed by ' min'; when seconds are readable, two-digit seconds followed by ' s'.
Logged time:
6 h 59 min
